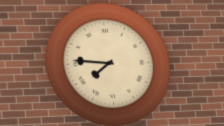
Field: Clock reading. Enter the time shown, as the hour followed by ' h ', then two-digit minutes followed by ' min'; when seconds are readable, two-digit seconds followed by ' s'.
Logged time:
7 h 46 min
